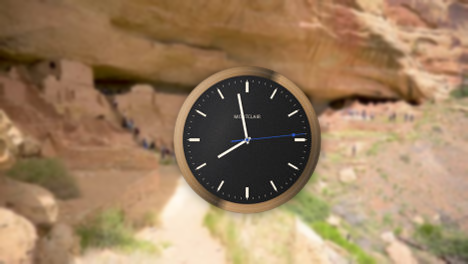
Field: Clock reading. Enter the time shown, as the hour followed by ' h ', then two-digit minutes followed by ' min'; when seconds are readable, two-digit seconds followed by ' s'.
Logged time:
7 h 58 min 14 s
